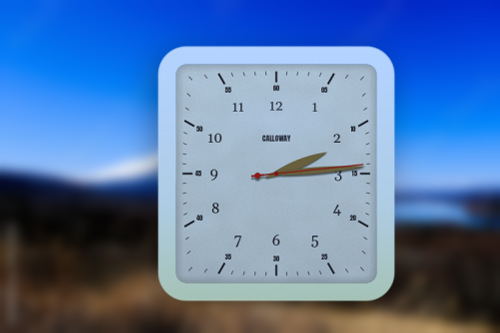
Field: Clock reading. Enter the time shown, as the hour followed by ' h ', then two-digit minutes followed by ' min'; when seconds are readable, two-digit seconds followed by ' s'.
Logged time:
2 h 14 min 14 s
